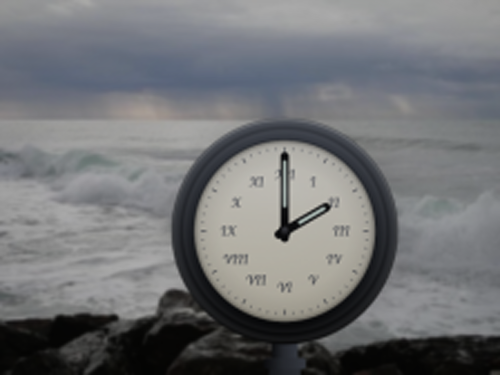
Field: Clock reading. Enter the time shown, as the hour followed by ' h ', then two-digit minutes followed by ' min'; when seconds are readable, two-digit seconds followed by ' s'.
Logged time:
2 h 00 min
